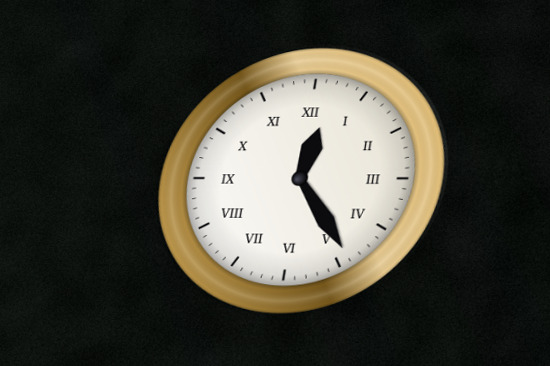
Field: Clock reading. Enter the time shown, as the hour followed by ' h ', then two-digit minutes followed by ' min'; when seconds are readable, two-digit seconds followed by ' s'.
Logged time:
12 h 24 min
